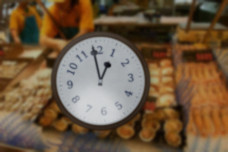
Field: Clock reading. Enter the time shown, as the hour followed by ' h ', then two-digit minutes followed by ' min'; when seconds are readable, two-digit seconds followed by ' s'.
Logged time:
12 h 59 min
